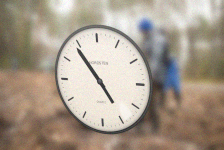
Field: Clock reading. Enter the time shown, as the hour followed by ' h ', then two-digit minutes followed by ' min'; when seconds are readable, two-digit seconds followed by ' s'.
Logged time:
4 h 54 min
